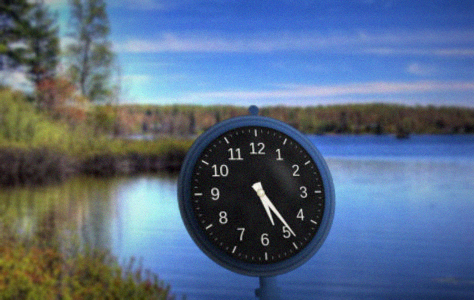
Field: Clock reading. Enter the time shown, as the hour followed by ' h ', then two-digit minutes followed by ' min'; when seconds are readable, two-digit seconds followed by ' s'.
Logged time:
5 h 24 min
